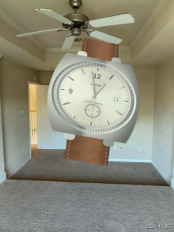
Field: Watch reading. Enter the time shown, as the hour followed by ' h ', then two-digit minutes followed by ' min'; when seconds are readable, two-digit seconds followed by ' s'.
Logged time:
12 h 58 min
